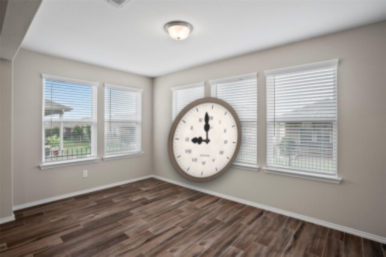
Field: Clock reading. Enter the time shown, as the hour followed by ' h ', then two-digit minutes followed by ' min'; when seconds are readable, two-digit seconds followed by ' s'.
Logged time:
8 h 58 min
